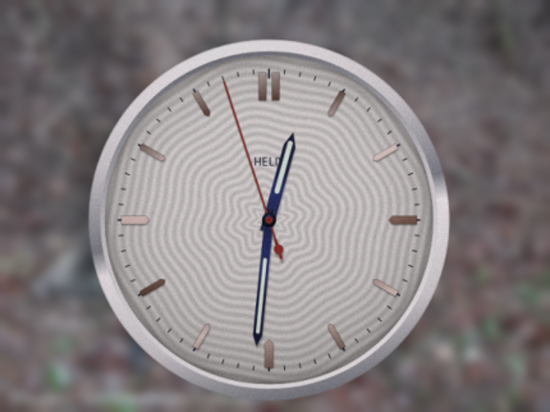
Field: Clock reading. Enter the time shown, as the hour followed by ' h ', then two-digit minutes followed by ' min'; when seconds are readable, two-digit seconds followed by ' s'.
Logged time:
12 h 30 min 57 s
